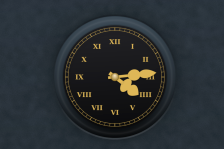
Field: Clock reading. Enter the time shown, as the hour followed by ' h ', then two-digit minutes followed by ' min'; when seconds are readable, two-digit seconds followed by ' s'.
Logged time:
4 h 14 min
